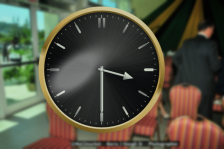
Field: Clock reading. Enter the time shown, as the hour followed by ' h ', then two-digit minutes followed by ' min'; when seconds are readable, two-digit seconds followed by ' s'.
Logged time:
3 h 30 min
